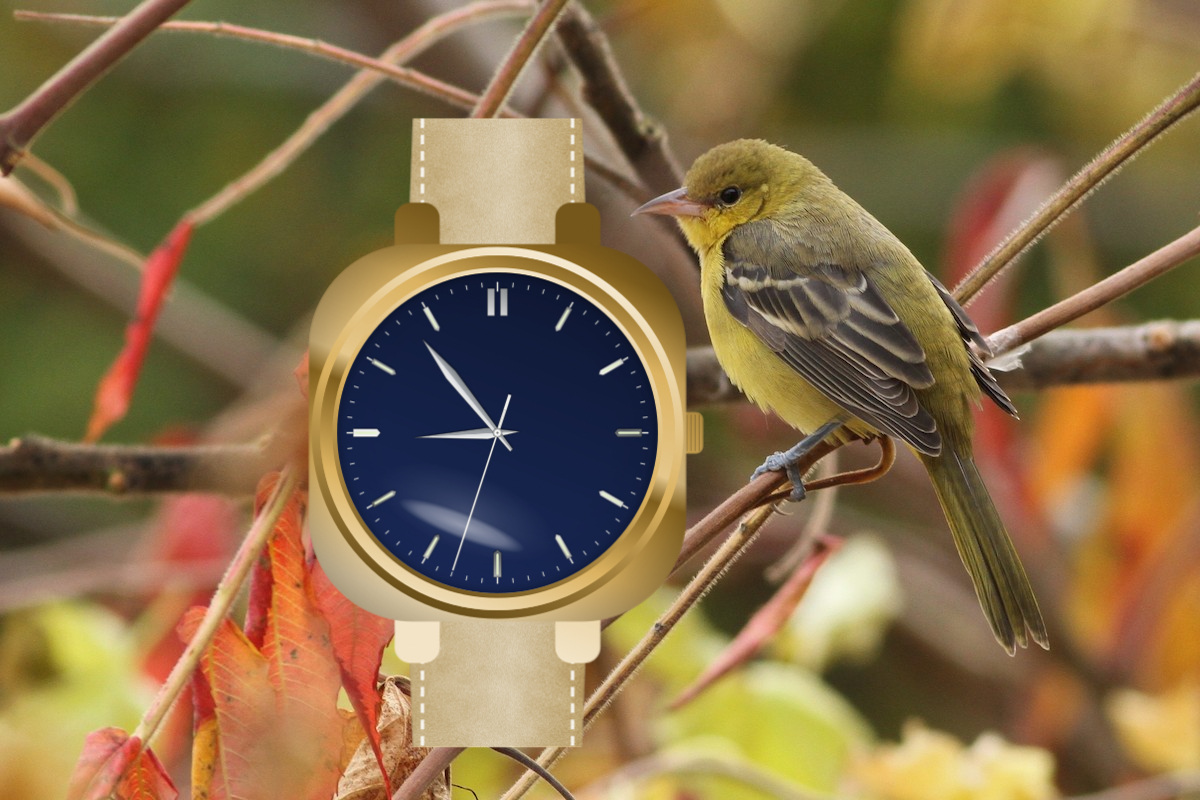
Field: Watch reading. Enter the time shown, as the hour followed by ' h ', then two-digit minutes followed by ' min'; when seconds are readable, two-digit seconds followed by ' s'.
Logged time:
8 h 53 min 33 s
